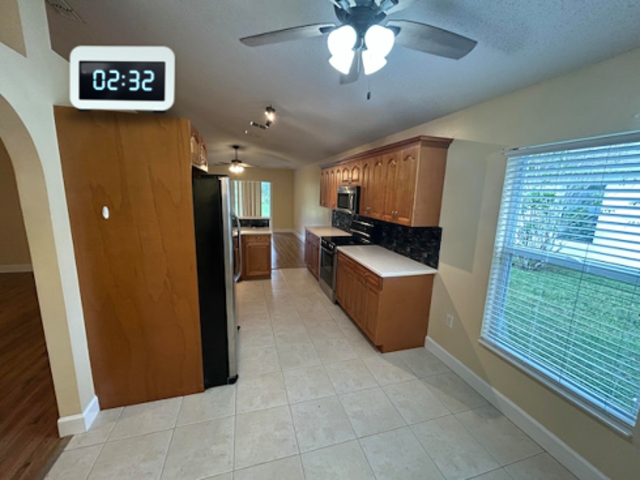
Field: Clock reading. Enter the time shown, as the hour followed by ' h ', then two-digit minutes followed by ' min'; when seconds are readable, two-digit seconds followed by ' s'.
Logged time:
2 h 32 min
